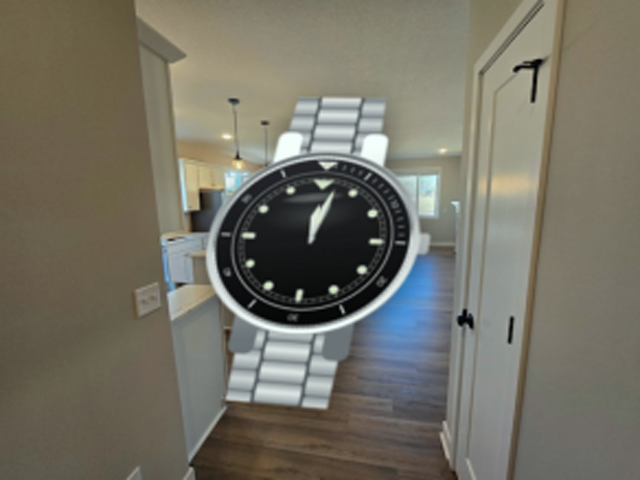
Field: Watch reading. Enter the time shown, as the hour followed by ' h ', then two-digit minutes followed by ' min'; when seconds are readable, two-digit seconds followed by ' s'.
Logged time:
12 h 02 min
